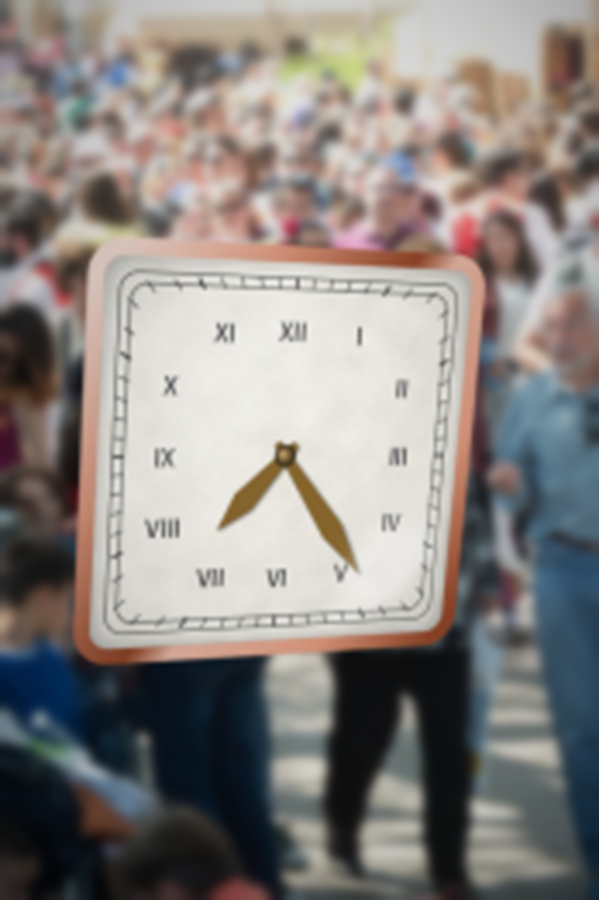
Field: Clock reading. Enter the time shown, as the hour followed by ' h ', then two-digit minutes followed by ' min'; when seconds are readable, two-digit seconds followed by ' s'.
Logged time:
7 h 24 min
